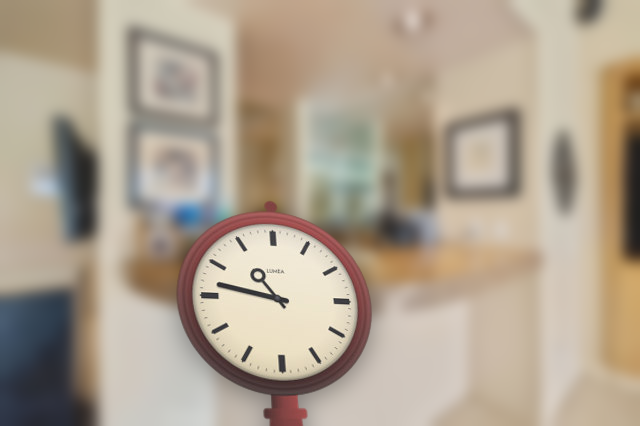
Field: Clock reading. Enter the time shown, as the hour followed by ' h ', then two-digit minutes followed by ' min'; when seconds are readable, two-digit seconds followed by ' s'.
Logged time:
10 h 47 min
